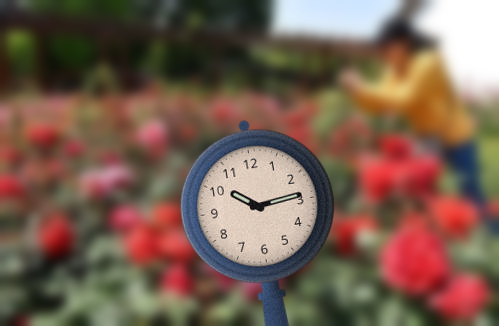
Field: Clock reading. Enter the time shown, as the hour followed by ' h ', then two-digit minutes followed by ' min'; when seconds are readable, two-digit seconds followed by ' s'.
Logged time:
10 h 14 min
